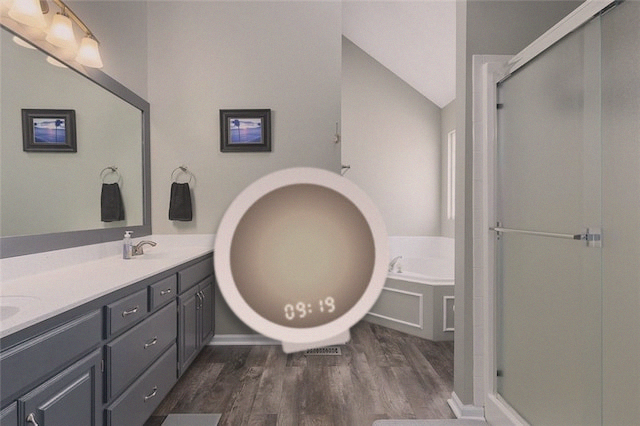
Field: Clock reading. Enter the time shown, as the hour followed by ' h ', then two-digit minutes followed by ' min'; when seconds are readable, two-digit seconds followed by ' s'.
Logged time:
9 h 19 min
